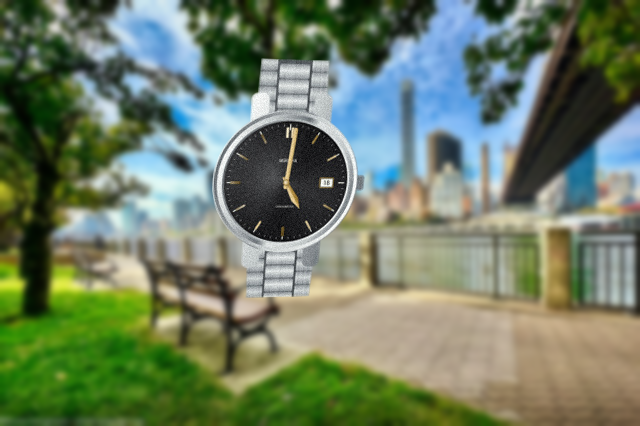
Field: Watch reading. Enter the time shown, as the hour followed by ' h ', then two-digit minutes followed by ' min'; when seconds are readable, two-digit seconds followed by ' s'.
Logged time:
5 h 01 min
